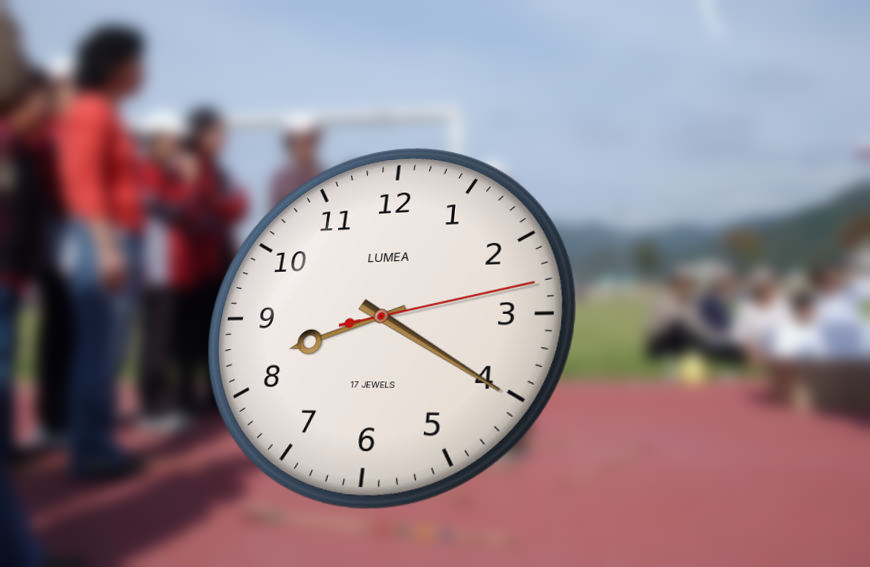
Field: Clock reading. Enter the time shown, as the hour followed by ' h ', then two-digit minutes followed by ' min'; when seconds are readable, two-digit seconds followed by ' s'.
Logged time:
8 h 20 min 13 s
